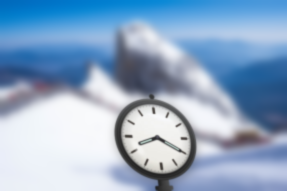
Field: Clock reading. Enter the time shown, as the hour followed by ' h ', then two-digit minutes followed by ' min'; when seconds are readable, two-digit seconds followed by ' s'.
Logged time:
8 h 20 min
